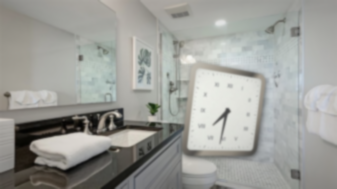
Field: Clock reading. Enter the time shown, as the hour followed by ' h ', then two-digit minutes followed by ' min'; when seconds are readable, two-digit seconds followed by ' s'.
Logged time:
7 h 31 min
